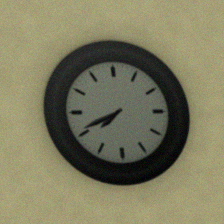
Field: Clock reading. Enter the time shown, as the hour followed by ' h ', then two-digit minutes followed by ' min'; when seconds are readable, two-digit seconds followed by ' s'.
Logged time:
7 h 41 min
